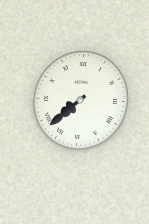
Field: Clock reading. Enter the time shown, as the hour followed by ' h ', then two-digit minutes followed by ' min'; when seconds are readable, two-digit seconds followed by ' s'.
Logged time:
7 h 38 min
